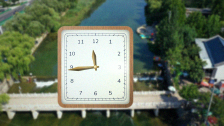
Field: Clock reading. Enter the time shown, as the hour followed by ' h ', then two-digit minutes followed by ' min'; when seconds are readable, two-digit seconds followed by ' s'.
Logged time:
11 h 44 min
